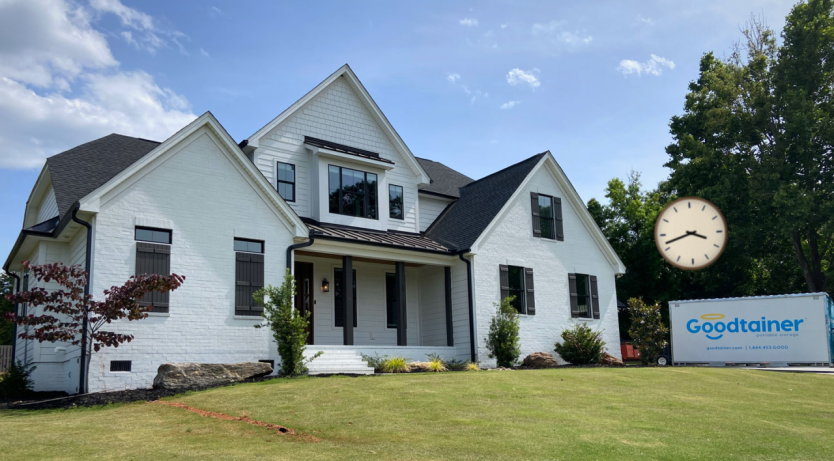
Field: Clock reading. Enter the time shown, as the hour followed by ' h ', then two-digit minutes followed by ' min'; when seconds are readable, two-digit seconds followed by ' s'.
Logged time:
3 h 42 min
